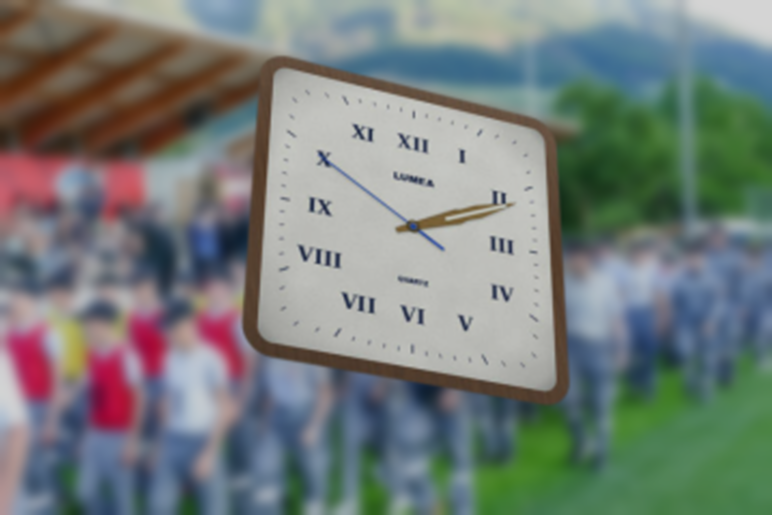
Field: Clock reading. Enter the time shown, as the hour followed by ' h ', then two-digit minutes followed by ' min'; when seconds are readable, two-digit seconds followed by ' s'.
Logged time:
2 h 10 min 50 s
